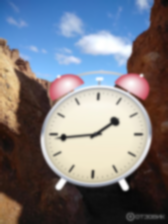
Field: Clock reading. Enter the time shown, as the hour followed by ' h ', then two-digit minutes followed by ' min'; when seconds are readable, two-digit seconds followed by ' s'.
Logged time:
1 h 44 min
